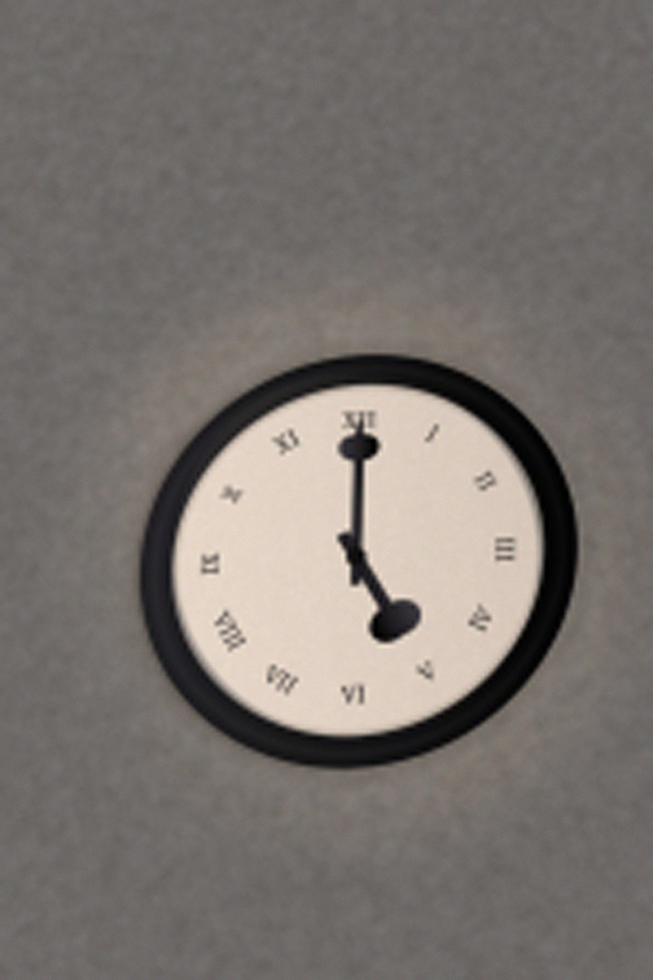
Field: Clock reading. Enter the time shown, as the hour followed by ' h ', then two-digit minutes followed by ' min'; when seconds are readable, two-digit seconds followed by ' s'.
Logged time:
5 h 00 min
